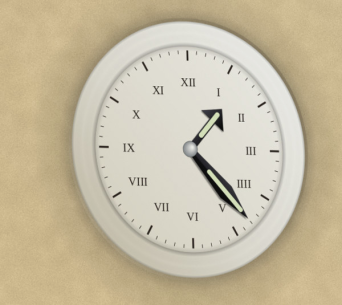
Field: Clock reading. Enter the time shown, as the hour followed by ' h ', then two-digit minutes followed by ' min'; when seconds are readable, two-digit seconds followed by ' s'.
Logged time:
1 h 23 min
